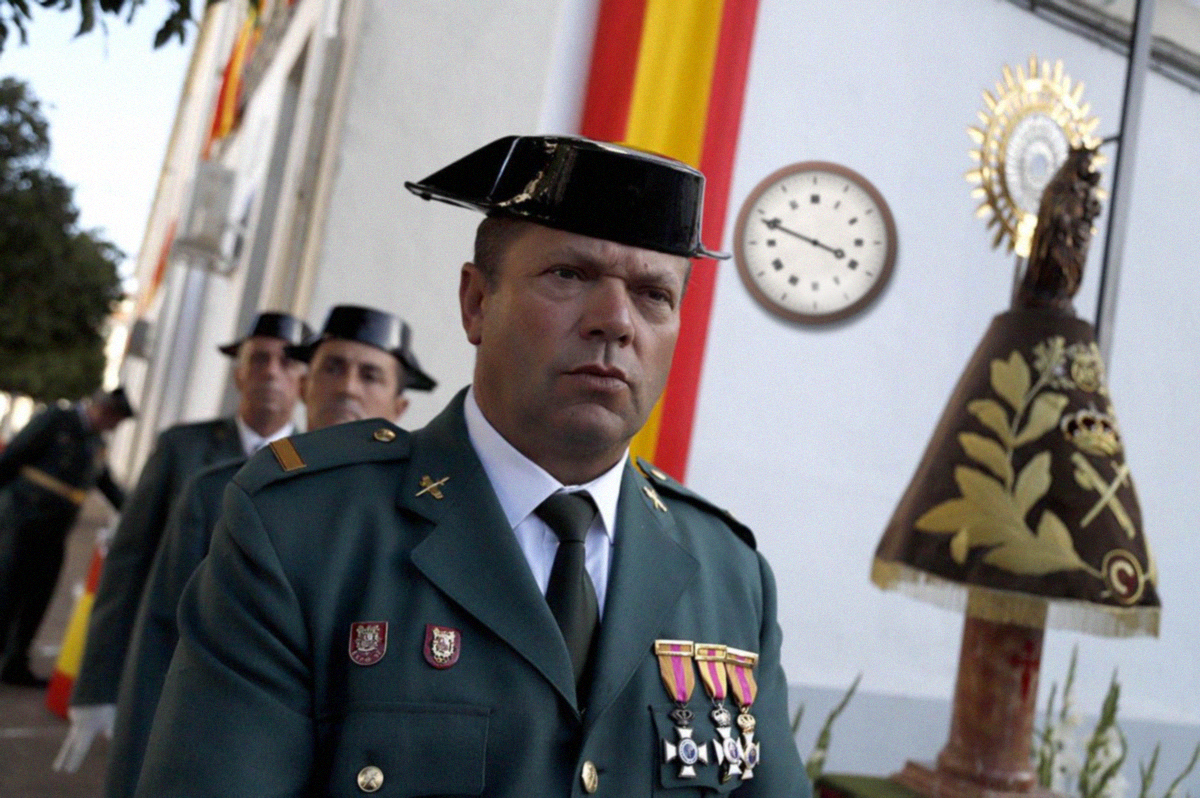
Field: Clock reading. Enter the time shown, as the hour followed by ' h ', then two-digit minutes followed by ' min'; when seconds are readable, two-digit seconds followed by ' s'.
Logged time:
3 h 48 min 49 s
